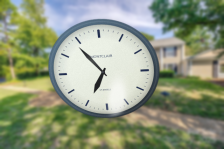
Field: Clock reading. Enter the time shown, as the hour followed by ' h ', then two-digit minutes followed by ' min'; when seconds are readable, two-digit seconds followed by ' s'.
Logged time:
6 h 54 min
